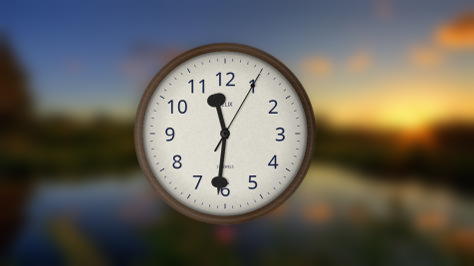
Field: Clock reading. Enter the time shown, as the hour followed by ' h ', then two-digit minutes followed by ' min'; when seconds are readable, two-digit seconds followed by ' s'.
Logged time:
11 h 31 min 05 s
